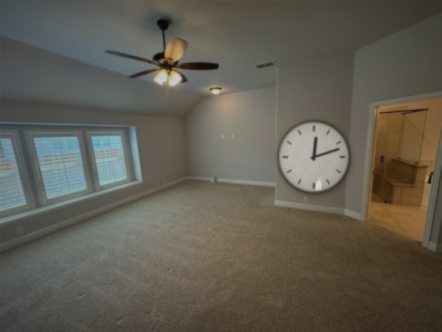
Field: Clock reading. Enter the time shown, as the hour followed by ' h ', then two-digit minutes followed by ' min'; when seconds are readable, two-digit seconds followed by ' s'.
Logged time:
12 h 12 min
